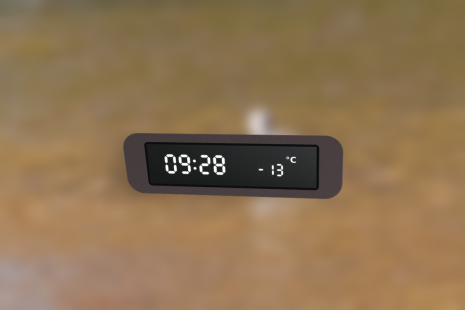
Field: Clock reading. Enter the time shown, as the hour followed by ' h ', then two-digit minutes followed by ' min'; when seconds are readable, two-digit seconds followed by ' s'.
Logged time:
9 h 28 min
